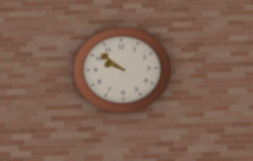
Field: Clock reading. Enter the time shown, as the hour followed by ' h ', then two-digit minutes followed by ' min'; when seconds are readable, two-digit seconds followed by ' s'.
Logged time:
9 h 52 min
